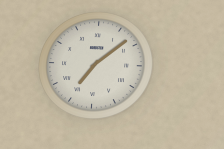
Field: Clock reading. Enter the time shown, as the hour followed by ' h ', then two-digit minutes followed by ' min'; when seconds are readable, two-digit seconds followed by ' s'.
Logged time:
7 h 08 min
